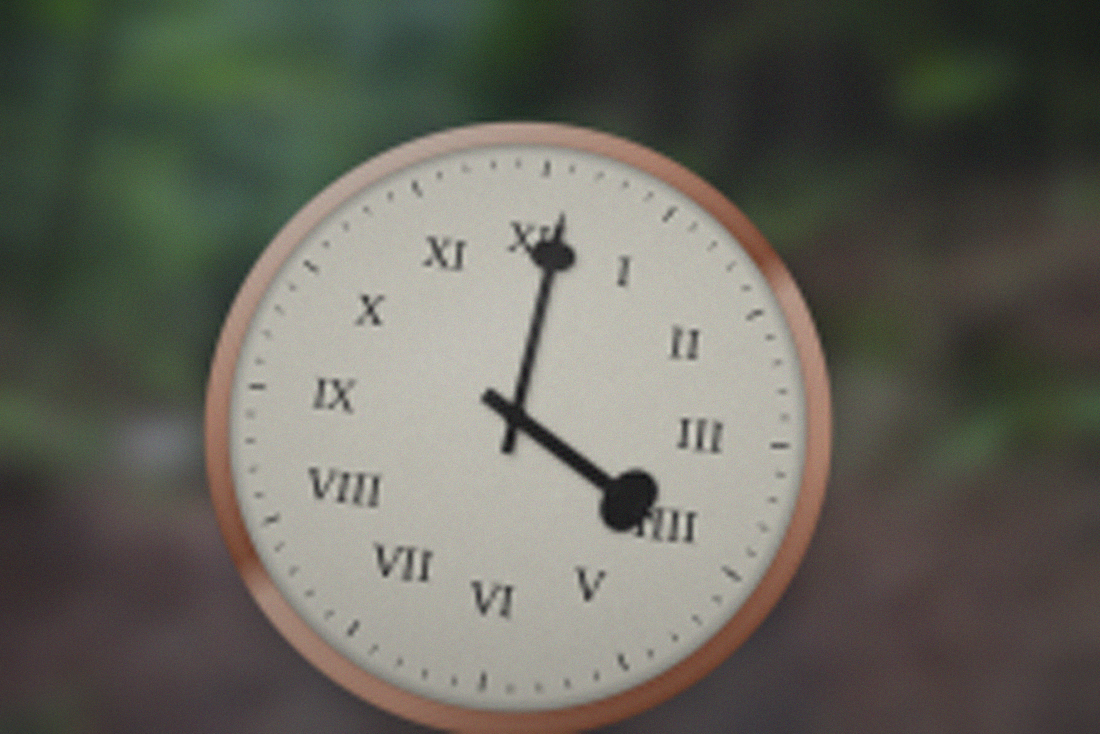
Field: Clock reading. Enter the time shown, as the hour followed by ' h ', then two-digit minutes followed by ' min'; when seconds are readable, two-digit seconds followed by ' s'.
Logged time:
4 h 01 min
